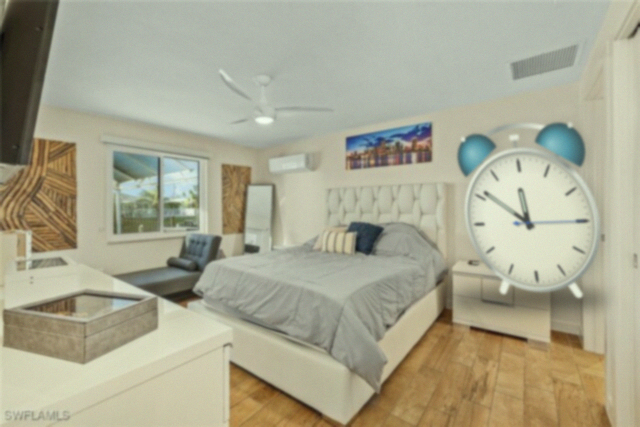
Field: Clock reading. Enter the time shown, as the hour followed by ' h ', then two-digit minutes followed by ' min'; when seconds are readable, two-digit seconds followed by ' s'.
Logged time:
11 h 51 min 15 s
